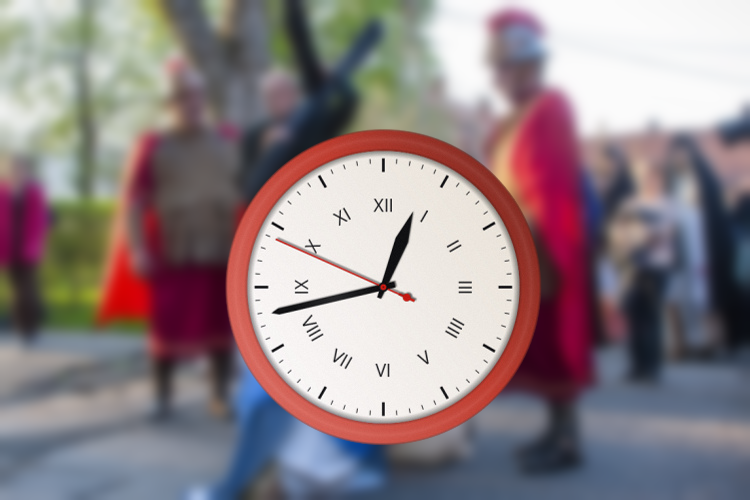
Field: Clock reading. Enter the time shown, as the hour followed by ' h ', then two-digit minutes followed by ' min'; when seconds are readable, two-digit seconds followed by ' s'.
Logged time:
12 h 42 min 49 s
